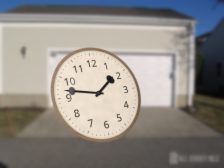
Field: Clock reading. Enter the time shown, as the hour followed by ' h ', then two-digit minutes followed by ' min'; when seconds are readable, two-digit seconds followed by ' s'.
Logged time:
1 h 47 min
